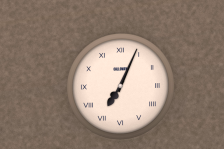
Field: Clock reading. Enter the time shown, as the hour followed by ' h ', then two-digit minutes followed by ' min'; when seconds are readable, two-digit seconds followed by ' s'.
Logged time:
7 h 04 min
